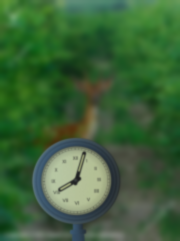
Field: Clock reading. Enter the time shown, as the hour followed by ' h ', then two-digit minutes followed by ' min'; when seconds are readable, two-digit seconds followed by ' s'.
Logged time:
8 h 03 min
